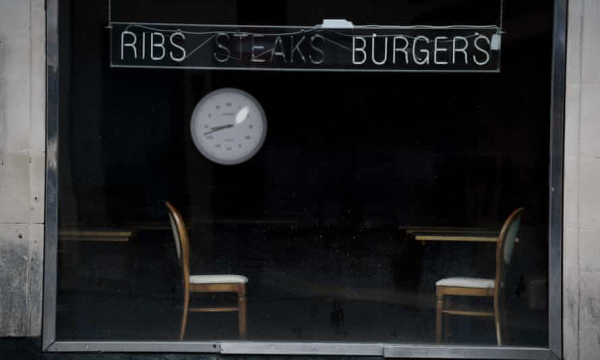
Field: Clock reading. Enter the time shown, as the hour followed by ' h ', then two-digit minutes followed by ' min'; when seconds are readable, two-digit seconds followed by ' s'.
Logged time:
8 h 42 min
